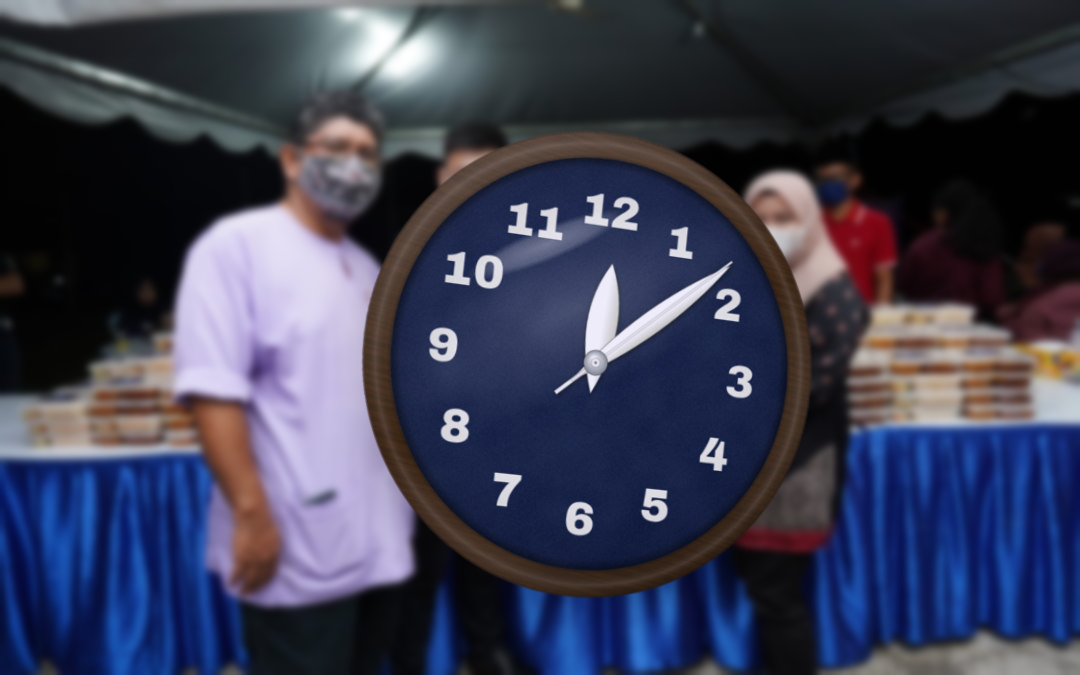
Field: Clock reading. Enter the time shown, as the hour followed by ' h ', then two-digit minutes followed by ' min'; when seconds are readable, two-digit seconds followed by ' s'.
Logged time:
12 h 08 min 08 s
